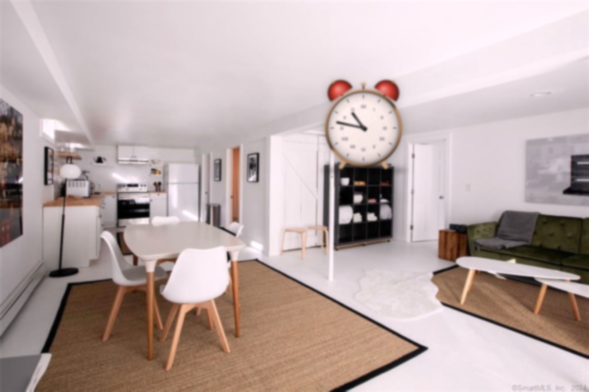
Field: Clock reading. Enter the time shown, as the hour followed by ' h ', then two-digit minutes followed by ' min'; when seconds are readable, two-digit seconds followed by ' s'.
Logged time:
10 h 47 min
